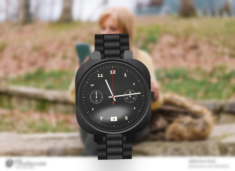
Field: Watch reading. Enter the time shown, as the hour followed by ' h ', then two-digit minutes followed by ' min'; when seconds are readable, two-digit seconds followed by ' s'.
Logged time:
11 h 14 min
